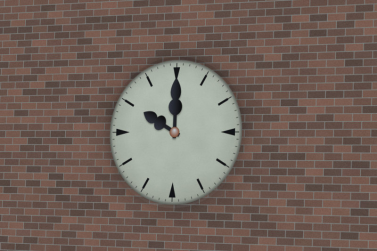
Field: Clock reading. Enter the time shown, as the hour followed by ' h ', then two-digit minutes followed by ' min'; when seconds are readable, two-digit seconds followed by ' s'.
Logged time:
10 h 00 min
